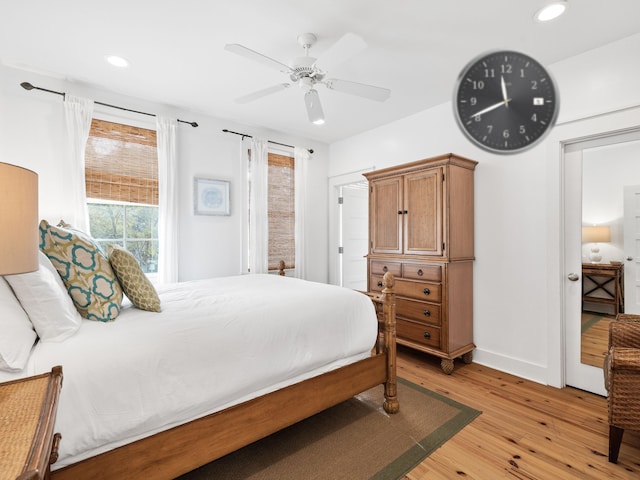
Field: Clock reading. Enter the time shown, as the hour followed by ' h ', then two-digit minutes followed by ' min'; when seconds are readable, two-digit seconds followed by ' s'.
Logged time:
11 h 41 min
